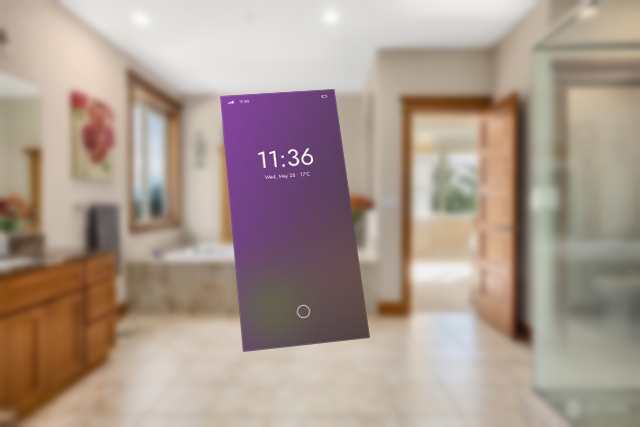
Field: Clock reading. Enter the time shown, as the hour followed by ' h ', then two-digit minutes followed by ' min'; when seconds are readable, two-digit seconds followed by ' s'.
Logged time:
11 h 36 min
